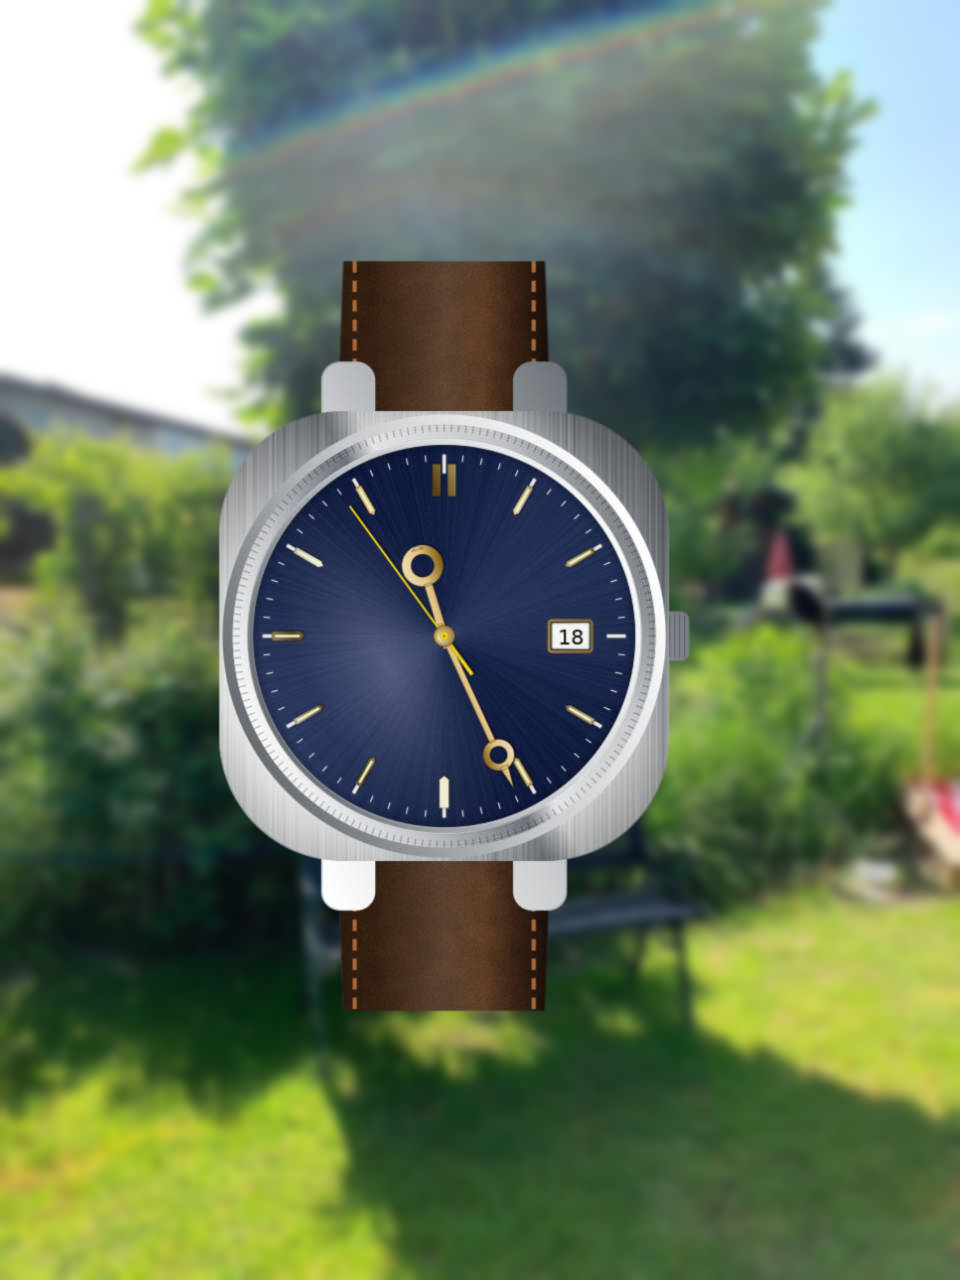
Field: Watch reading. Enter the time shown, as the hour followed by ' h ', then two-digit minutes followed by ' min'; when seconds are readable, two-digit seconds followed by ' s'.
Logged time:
11 h 25 min 54 s
